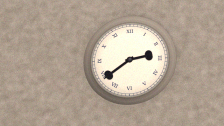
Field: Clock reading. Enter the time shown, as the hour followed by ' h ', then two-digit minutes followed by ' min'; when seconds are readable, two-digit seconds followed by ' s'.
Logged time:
2 h 39 min
